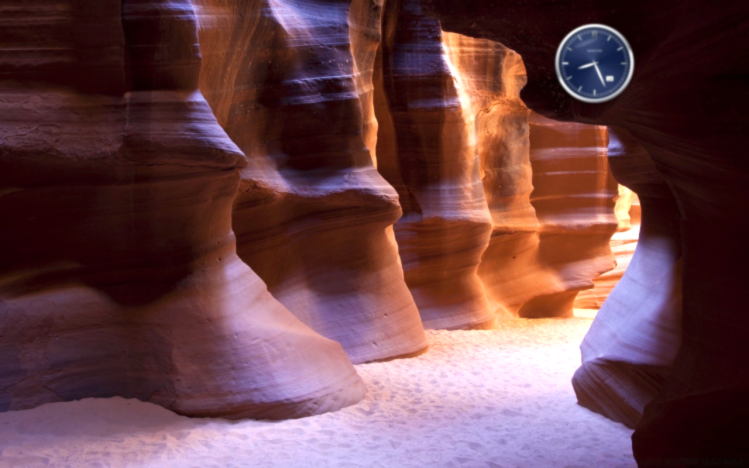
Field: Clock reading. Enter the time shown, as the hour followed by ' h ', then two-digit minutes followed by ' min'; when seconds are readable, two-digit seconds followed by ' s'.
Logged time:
8 h 26 min
